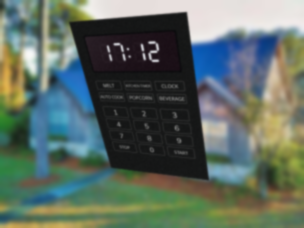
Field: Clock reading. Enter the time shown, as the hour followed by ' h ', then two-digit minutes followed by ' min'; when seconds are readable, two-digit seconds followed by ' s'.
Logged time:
17 h 12 min
